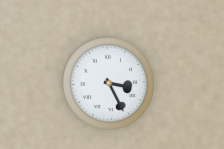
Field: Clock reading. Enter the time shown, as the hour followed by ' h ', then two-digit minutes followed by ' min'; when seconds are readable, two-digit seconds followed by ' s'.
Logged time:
3 h 26 min
